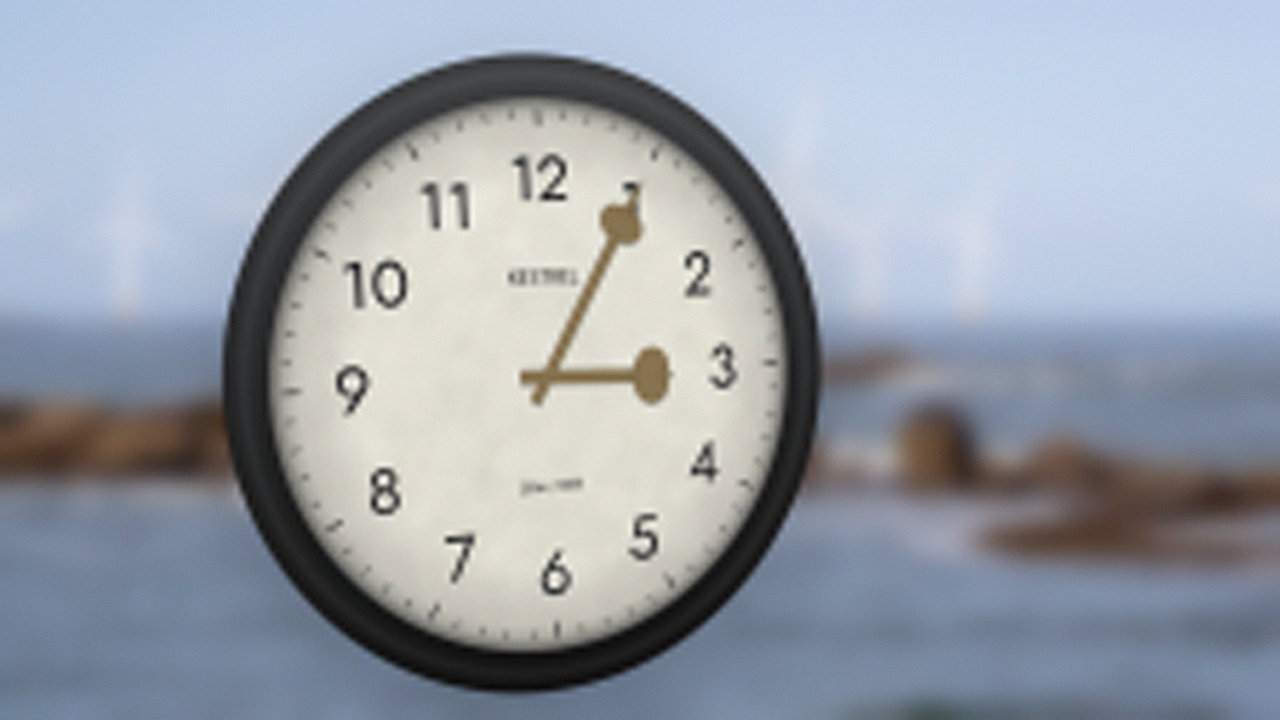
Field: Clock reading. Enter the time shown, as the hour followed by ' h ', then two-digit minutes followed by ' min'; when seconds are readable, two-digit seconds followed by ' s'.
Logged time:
3 h 05 min
